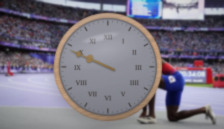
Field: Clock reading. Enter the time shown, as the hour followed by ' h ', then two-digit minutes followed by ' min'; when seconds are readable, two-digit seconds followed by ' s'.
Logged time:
9 h 49 min
